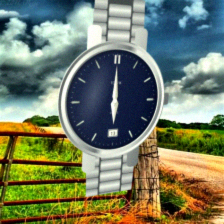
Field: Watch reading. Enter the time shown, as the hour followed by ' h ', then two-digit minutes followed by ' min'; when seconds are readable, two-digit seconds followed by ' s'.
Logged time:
6 h 00 min
